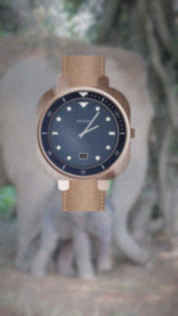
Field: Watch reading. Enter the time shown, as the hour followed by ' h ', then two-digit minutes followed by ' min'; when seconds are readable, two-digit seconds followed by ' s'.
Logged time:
2 h 06 min
